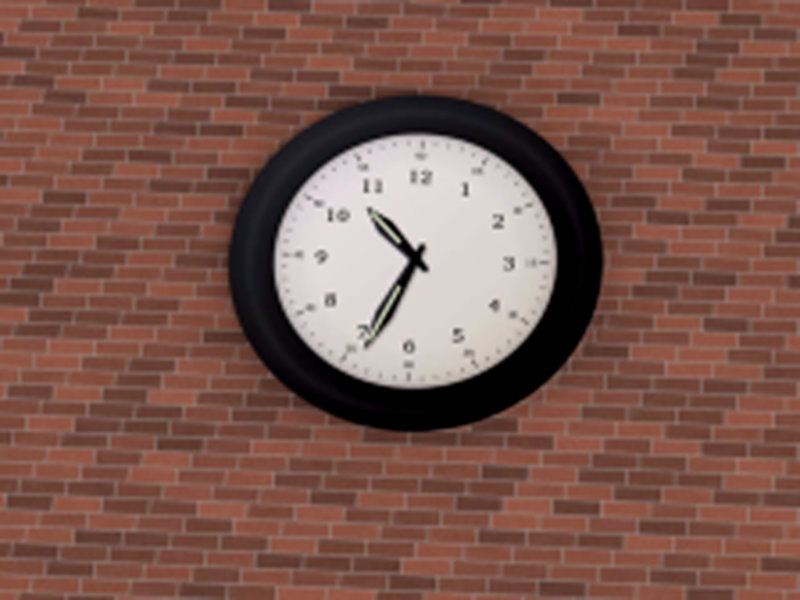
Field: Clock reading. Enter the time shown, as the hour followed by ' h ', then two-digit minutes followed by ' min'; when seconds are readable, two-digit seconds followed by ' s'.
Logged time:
10 h 34 min
